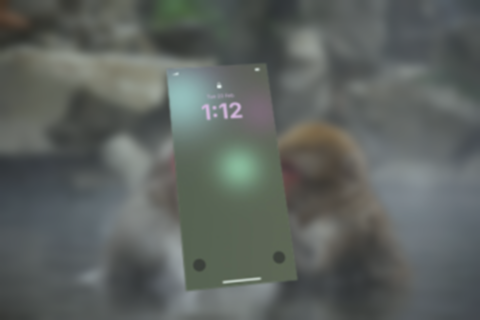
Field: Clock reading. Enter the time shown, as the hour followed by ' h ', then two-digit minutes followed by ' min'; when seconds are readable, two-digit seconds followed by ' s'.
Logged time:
1 h 12 min
